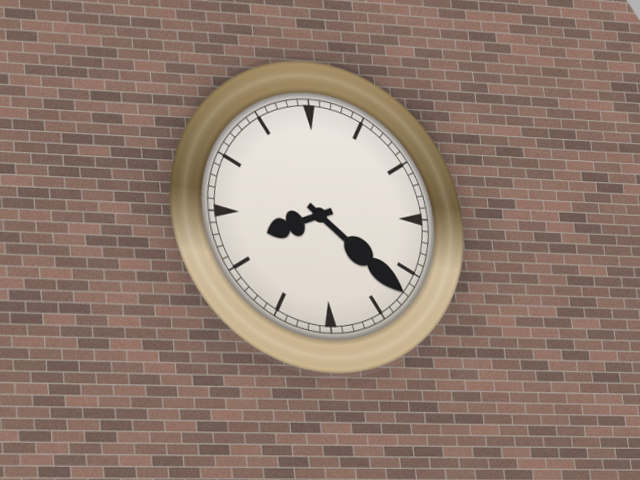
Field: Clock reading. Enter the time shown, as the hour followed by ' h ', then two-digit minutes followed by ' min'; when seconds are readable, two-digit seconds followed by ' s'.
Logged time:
8 h 22 min
